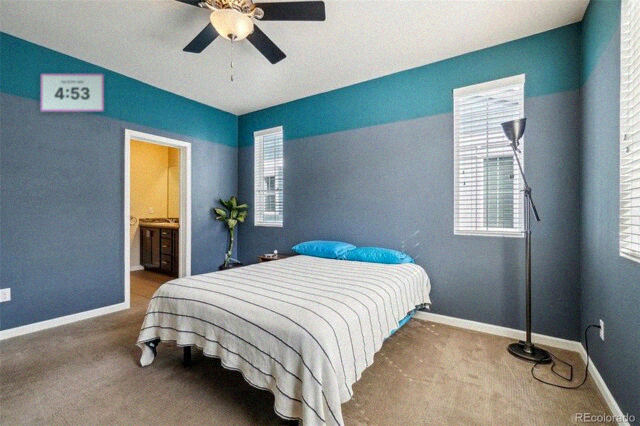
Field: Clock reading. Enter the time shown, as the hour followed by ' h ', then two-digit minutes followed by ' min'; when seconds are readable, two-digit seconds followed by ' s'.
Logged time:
4 h 53 min
